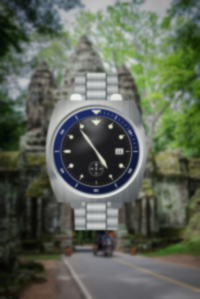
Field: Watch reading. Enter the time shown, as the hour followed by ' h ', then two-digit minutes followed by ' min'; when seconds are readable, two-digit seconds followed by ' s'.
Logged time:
4 h 54 min
